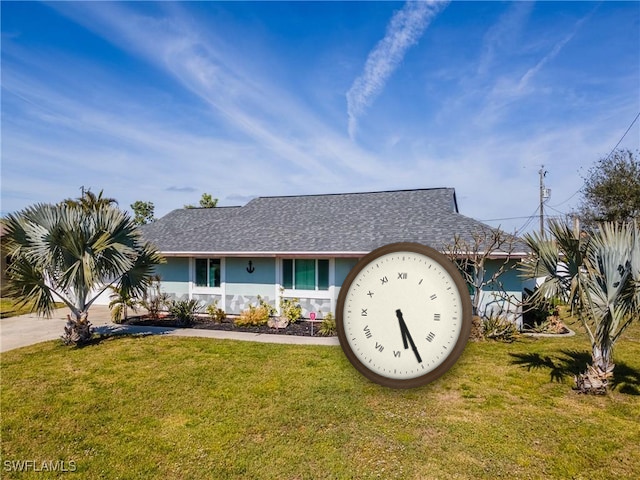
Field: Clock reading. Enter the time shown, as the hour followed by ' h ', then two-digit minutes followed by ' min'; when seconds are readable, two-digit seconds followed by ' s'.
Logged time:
5 h 25 min
